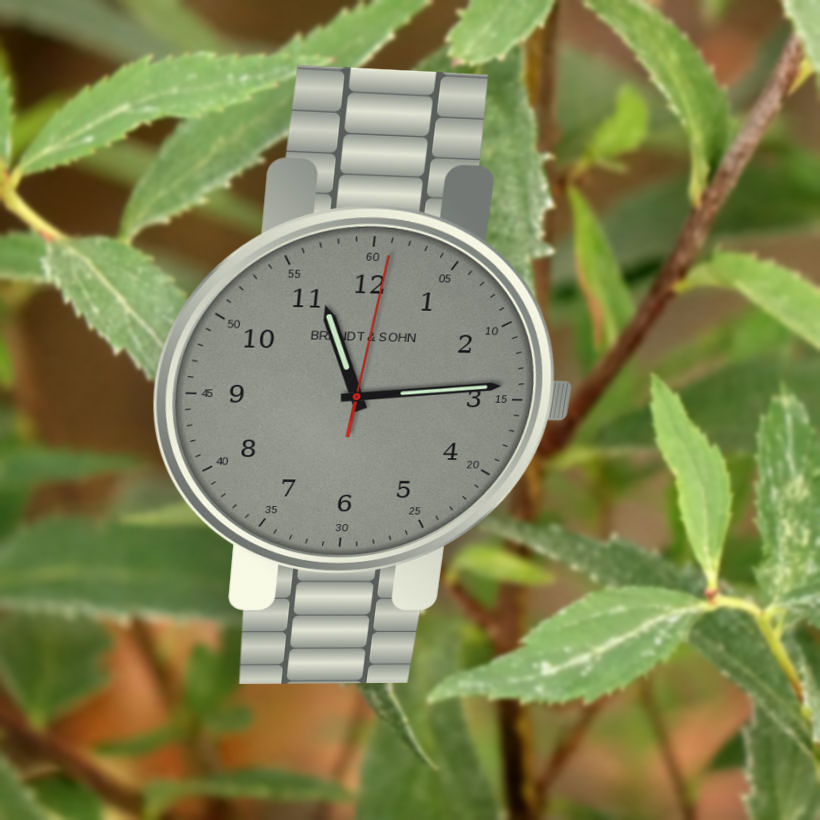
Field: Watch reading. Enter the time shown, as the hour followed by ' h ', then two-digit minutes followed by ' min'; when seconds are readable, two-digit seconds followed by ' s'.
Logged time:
11 h 14 min 01 s
